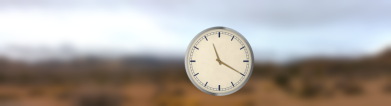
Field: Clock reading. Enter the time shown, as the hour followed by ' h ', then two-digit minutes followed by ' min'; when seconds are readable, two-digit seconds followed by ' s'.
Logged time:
11 h 20 min
